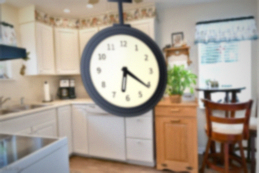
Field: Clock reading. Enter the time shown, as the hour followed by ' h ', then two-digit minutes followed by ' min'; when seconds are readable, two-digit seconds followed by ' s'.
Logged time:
6 h 21 min
